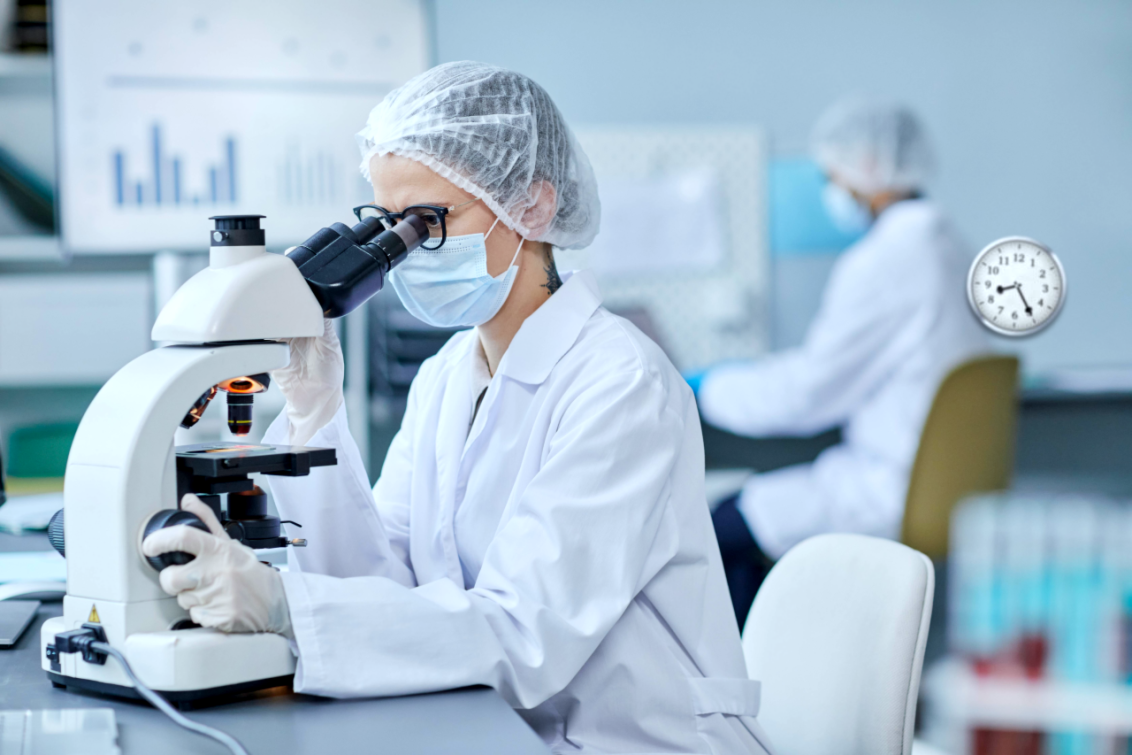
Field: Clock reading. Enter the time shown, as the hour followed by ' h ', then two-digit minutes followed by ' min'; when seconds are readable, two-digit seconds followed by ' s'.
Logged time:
8 h 25 min
